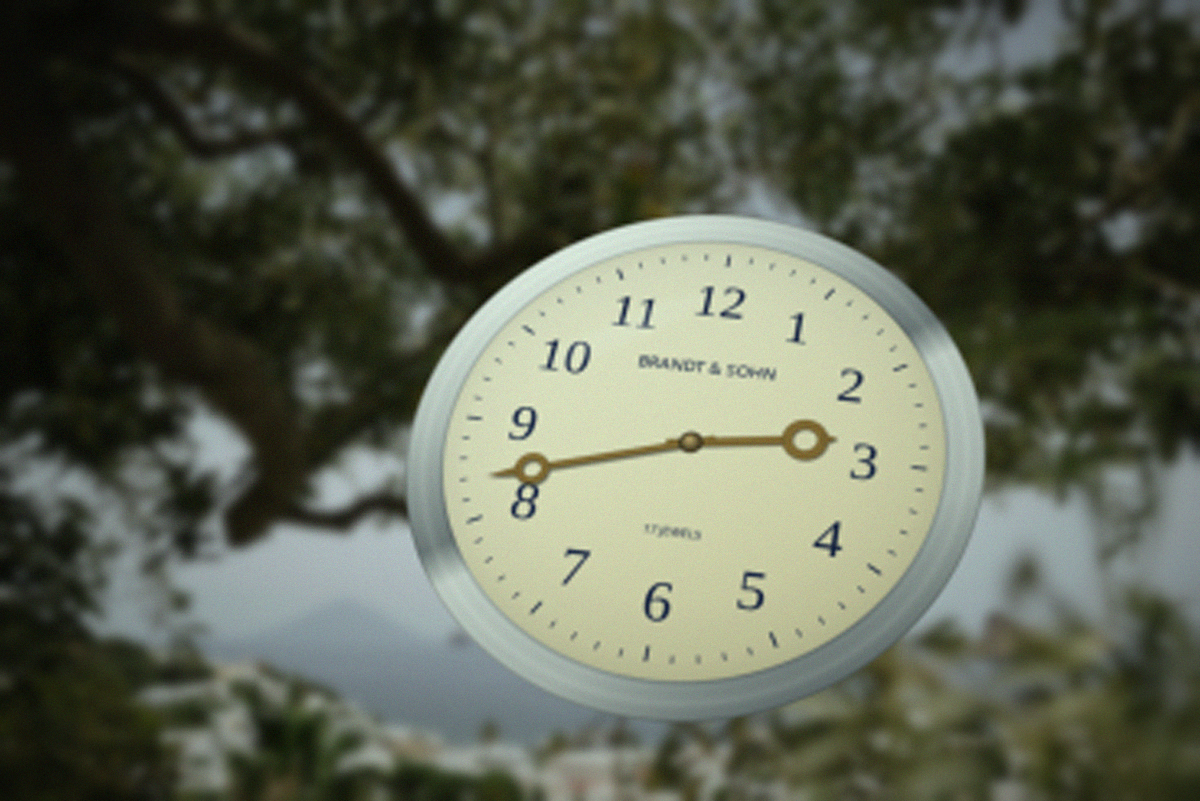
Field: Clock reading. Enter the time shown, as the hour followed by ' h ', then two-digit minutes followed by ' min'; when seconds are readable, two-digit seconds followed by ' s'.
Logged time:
2 h 42 min
